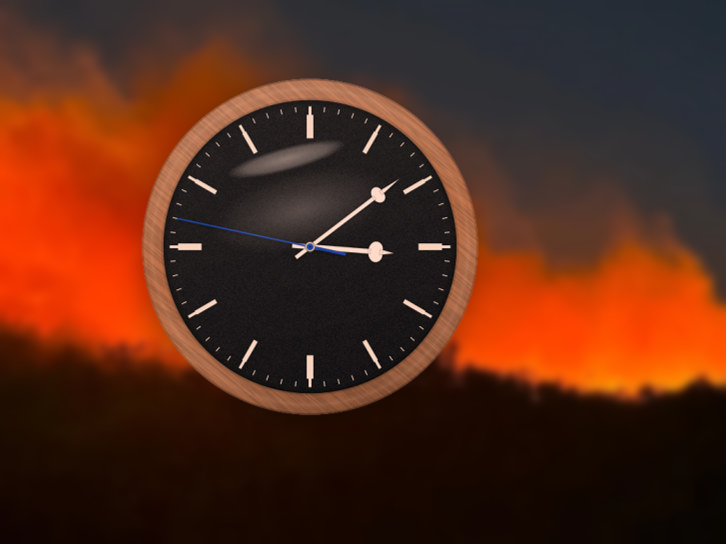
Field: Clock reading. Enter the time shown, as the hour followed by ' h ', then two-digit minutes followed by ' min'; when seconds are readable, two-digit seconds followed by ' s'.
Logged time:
3 h 08 min 47 s
